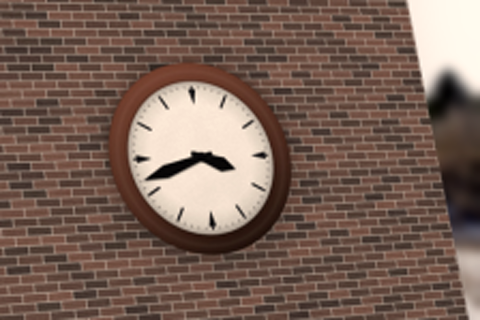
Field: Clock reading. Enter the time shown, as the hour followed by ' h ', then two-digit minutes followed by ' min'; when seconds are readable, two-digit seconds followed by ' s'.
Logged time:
3 h 42 min
